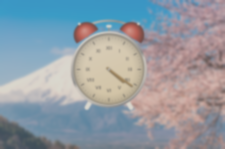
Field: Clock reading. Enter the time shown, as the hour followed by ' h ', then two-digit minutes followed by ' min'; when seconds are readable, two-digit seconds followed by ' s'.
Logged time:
4 h 21 min
